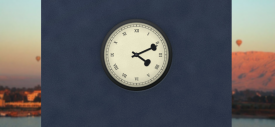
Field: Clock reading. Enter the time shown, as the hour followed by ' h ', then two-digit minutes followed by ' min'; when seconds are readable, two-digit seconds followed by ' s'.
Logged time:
4 h 11 min
